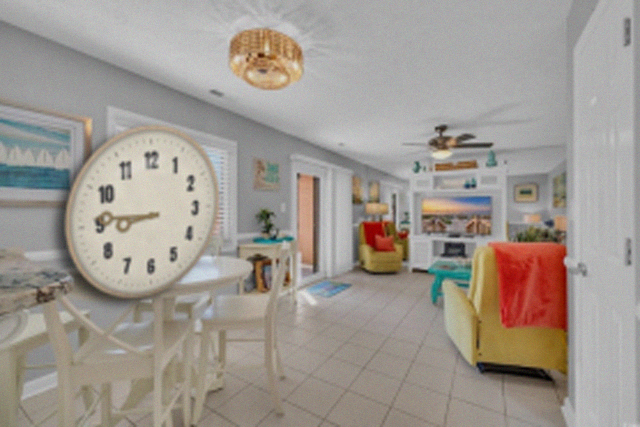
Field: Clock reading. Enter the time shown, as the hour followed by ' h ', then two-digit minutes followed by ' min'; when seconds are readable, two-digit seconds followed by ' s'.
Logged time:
8 h 46 min
